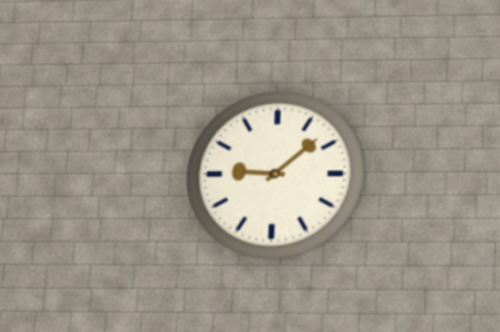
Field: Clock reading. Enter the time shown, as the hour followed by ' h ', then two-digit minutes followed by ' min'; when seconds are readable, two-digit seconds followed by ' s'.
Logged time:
9 h 08 min
